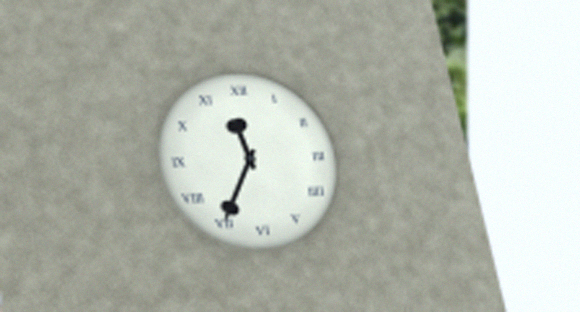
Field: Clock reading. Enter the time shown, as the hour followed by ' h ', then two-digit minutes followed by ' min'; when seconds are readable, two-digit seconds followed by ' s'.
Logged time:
11 h 35 min
